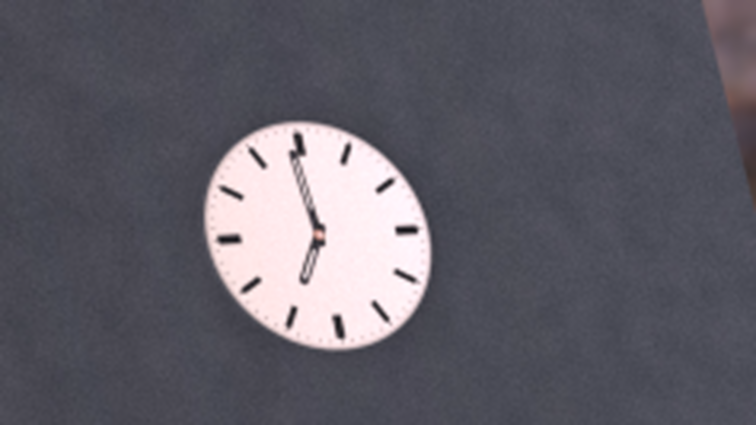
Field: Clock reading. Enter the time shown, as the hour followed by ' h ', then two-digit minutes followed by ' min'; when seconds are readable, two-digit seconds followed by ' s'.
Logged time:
6 h 59 min
